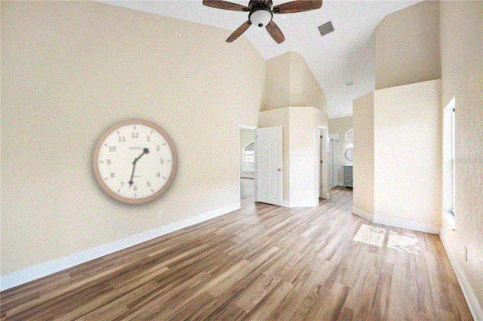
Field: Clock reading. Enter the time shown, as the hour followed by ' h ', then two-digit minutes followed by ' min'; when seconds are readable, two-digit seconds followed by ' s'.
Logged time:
1 h 32 min
